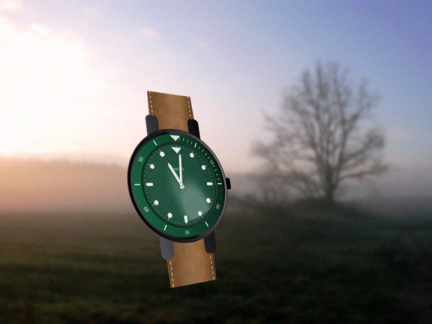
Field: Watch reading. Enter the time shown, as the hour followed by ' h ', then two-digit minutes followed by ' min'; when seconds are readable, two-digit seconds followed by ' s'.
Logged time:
11 h 01 min
